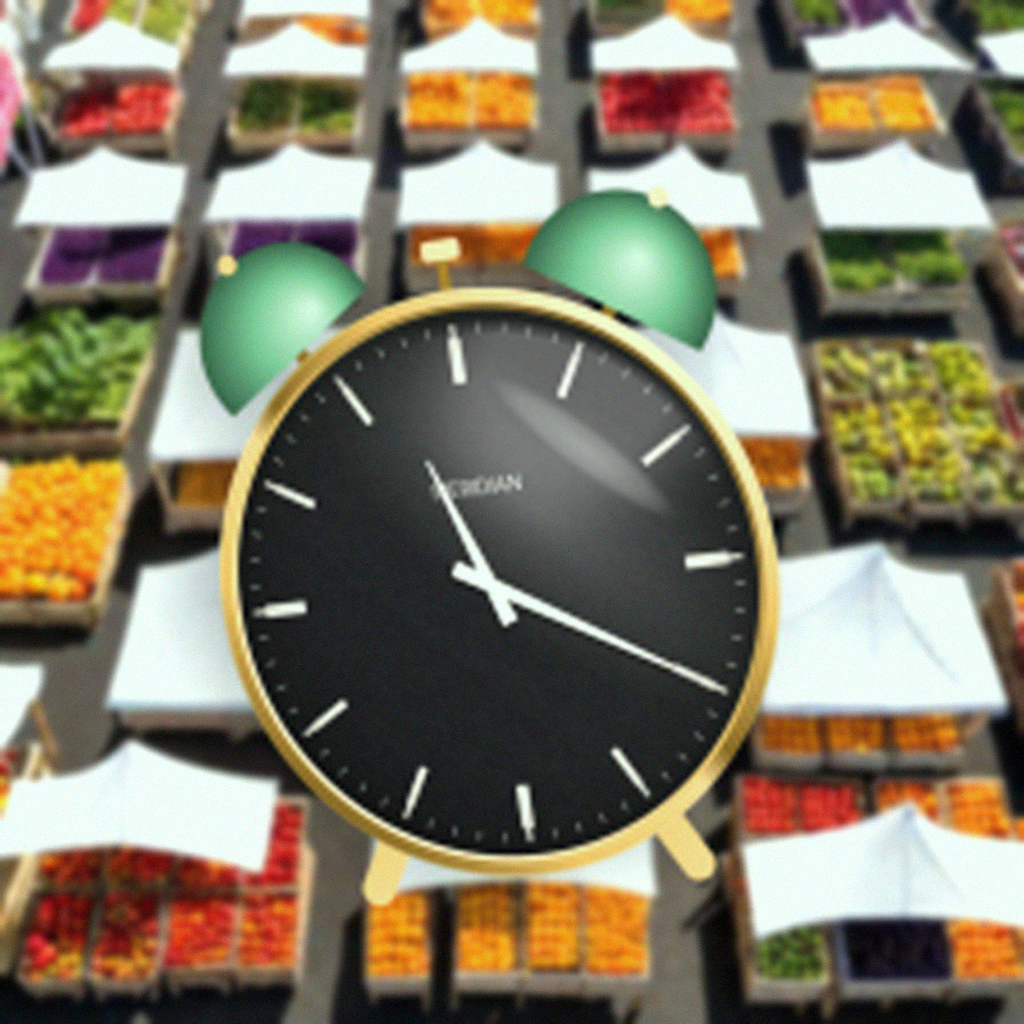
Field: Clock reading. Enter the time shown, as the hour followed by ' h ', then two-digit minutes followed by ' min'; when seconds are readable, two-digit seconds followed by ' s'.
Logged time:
11 h 20 min
